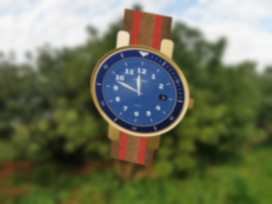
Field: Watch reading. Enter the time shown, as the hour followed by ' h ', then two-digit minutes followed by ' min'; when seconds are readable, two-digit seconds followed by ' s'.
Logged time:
11 h 48 min
